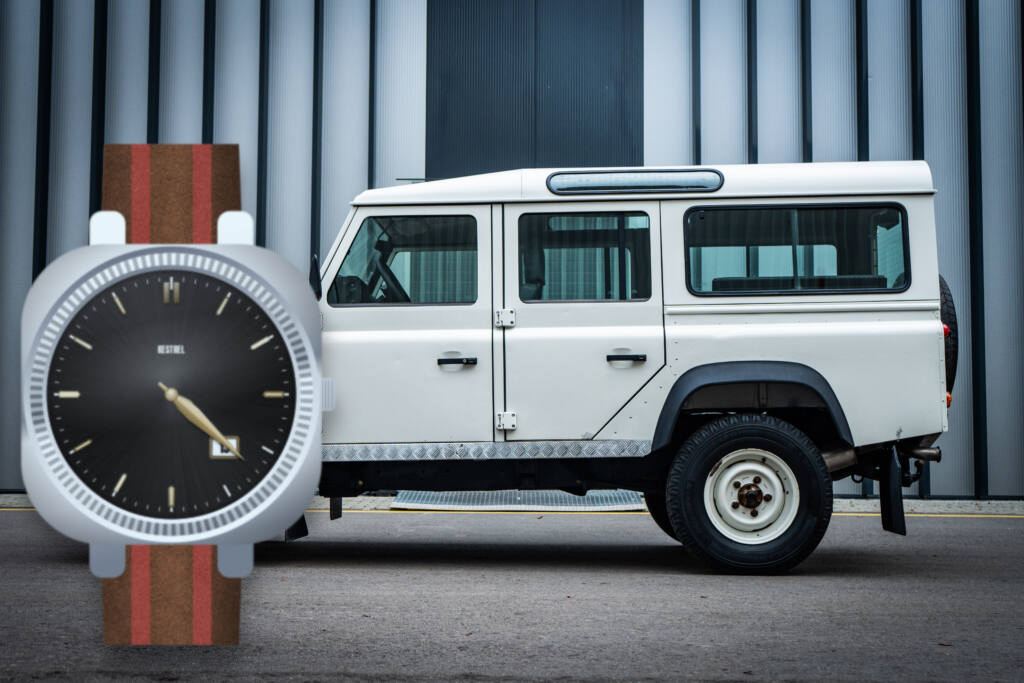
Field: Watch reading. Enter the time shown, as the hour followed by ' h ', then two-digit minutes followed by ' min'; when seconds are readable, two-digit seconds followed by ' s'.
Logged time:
4 h 22 min
